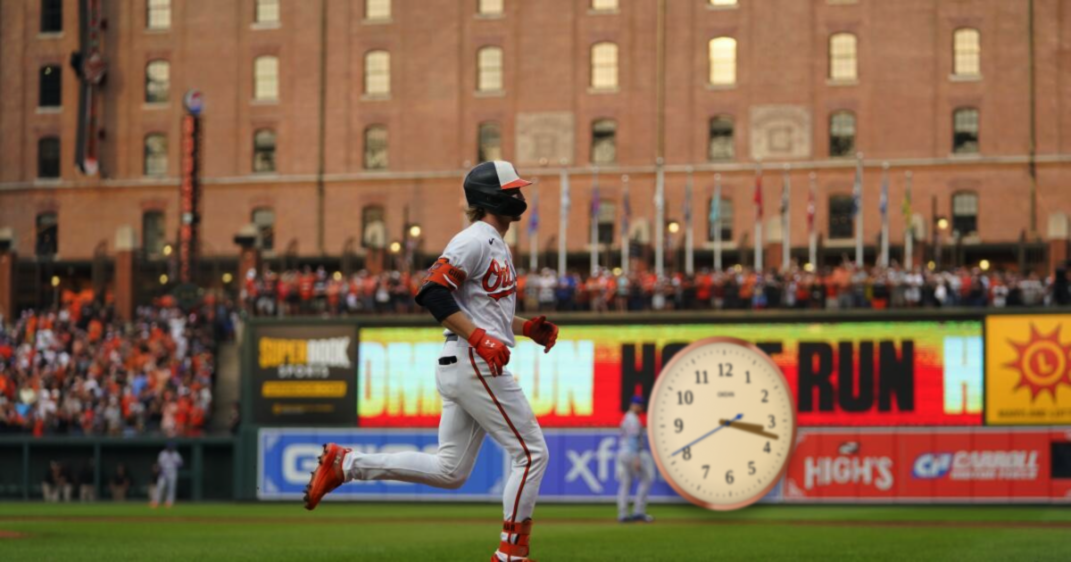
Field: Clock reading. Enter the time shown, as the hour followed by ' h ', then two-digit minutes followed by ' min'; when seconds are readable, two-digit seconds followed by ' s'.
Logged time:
3 h 17 min 41 s
